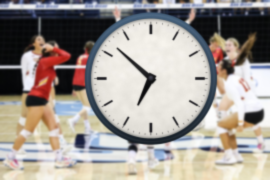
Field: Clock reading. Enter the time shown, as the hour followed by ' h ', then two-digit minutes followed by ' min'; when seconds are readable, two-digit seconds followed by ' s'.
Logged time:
6 h 52 min
